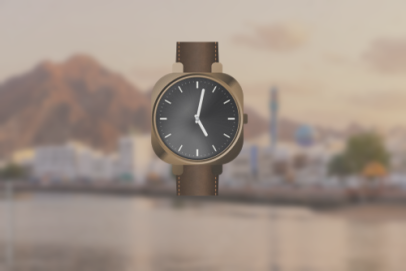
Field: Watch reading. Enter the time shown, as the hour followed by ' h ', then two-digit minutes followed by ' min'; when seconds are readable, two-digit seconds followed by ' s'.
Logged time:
5 h 02 min
